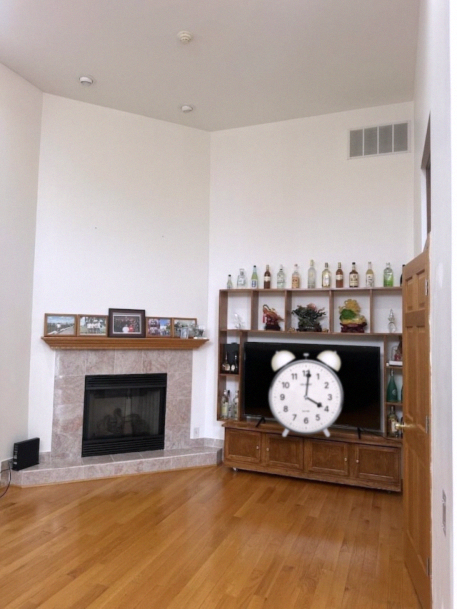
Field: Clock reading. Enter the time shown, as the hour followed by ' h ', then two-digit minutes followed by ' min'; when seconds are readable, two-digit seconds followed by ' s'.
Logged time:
4 h 01 min
